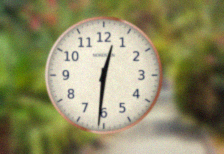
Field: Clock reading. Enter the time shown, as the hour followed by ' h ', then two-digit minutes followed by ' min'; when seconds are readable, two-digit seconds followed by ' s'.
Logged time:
12 h 31 min
